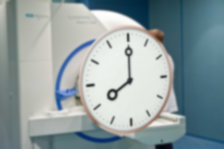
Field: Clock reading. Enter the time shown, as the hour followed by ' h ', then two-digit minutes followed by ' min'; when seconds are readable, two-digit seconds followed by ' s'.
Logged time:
8 h 00 min
